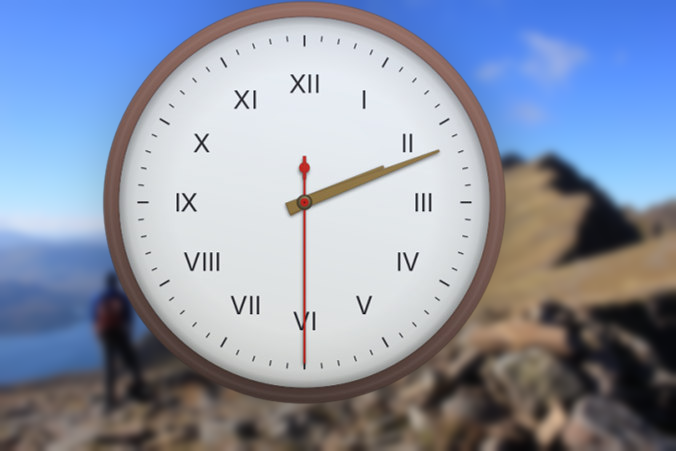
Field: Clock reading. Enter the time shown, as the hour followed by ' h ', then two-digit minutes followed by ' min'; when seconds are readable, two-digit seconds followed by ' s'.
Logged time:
2 h 11 min 30 s
